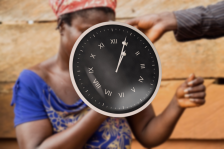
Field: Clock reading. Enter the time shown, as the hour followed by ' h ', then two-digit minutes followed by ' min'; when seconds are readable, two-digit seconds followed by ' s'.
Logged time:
1 h 04 min
